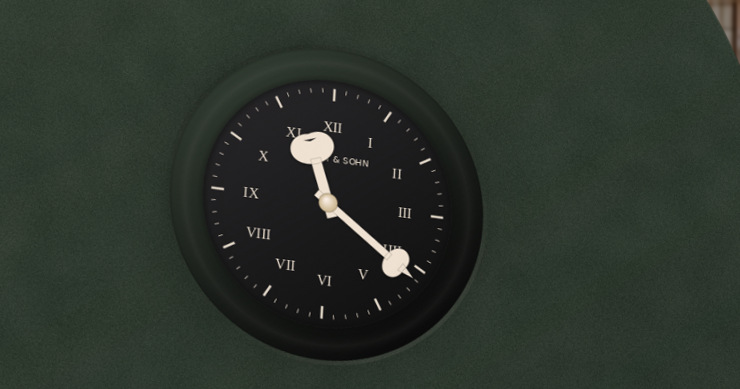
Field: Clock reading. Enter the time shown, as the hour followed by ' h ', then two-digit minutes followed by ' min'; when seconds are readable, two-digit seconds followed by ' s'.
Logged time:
11 h 21 min
